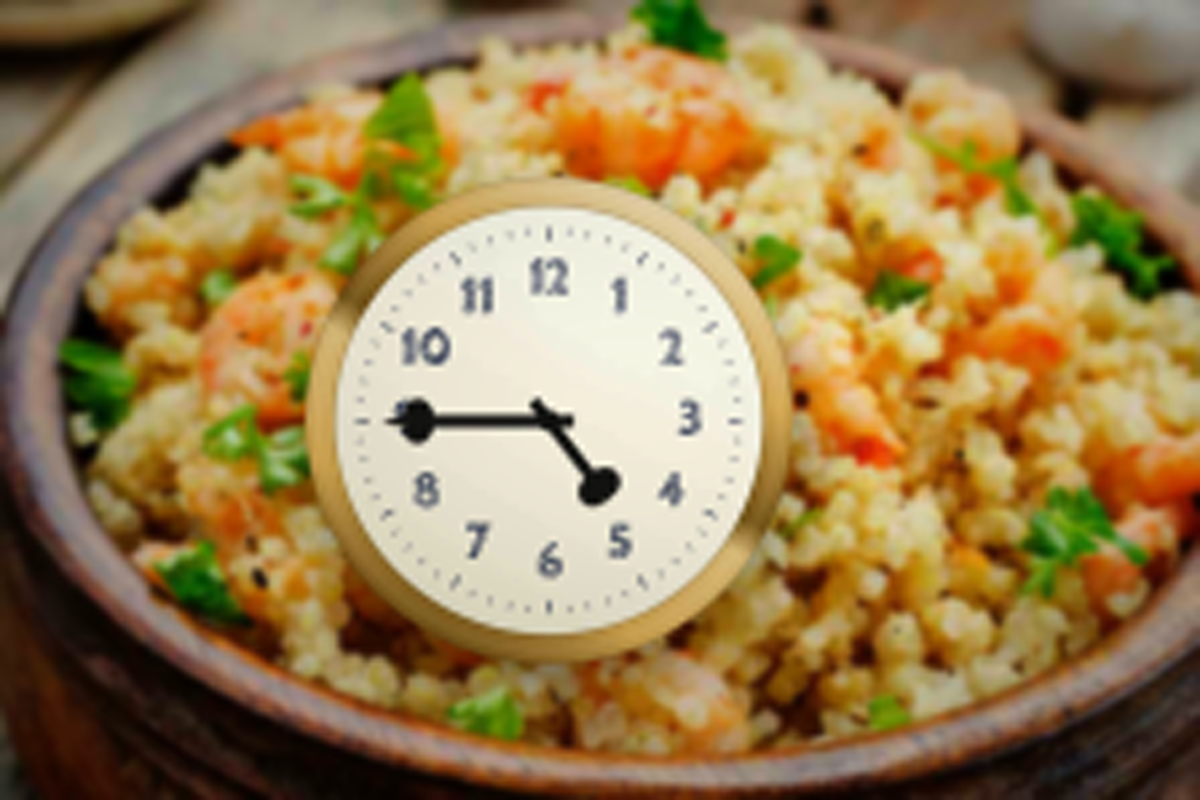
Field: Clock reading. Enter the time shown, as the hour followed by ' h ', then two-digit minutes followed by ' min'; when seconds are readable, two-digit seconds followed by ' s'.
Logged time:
4 h 45 min
